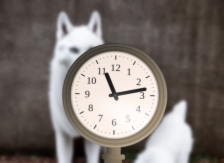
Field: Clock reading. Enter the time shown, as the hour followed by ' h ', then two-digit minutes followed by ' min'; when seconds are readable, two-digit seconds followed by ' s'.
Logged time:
11 h 13 min
